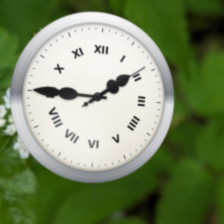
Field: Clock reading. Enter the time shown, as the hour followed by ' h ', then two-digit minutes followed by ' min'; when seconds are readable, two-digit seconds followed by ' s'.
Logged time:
1 h 45 min 09 s
